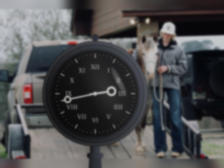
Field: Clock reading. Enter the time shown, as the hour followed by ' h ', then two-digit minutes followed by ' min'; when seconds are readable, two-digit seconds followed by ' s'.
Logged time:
2 h 43 min
